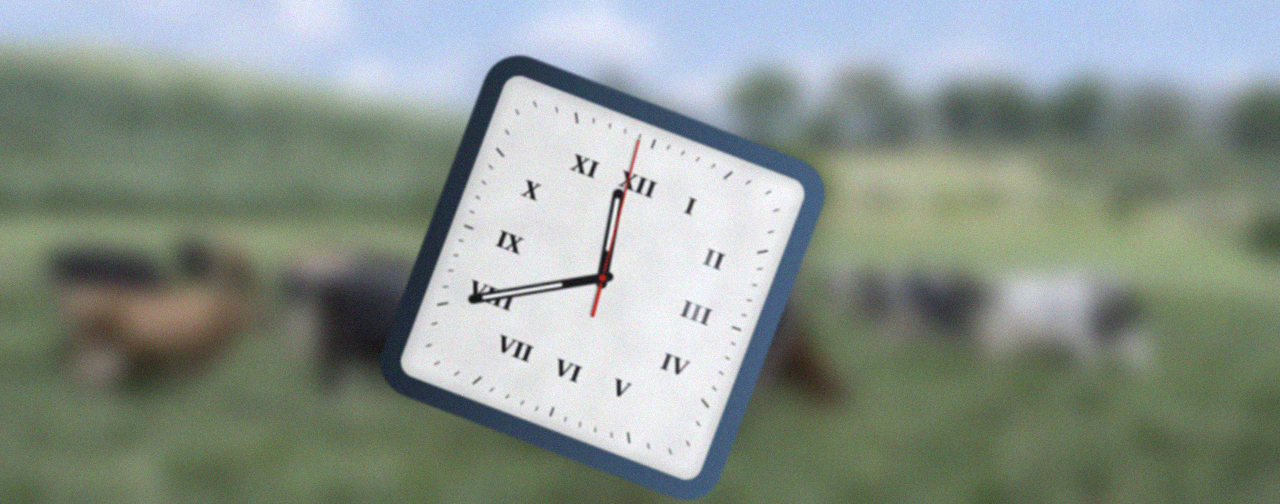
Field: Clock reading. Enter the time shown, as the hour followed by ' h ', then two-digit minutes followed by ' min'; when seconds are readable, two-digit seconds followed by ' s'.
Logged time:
11 h 39 min 59 s
